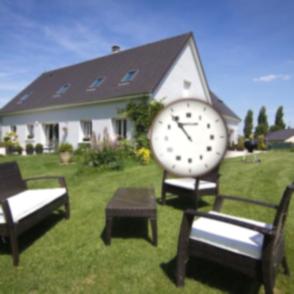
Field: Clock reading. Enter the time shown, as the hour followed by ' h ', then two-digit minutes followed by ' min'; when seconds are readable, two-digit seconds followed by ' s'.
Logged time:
10 h 54 min
